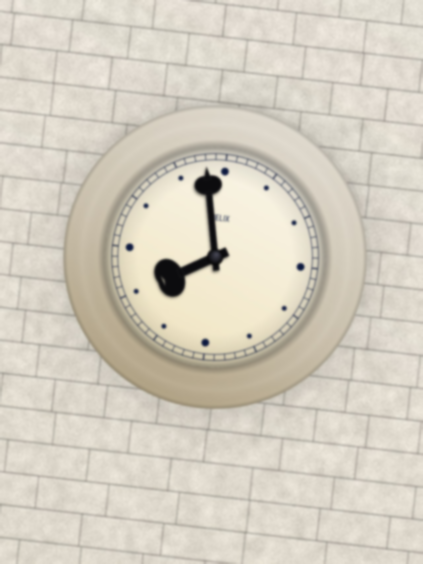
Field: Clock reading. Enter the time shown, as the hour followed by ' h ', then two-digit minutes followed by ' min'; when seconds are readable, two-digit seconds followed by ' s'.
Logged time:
7 h 58 min
